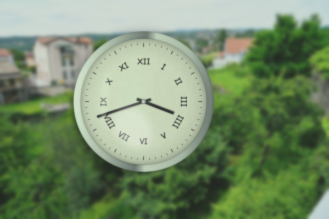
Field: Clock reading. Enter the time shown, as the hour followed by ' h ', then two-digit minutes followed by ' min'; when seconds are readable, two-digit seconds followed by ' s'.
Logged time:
3 h 42 min
